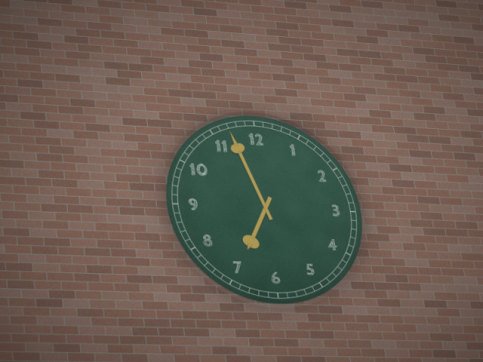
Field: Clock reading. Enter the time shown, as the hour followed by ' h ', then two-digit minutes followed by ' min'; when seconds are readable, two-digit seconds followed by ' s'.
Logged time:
6 h 57 min
